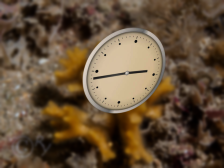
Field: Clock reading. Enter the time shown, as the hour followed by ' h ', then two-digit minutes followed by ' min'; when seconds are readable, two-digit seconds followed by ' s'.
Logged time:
2 h 43 min
